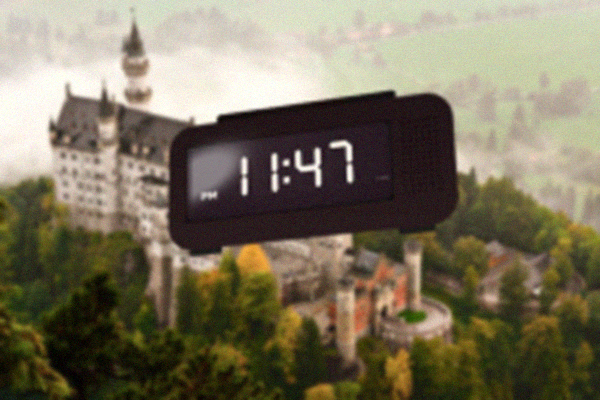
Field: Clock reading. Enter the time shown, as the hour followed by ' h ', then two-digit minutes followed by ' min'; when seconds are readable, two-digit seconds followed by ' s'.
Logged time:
11 h 47 min
